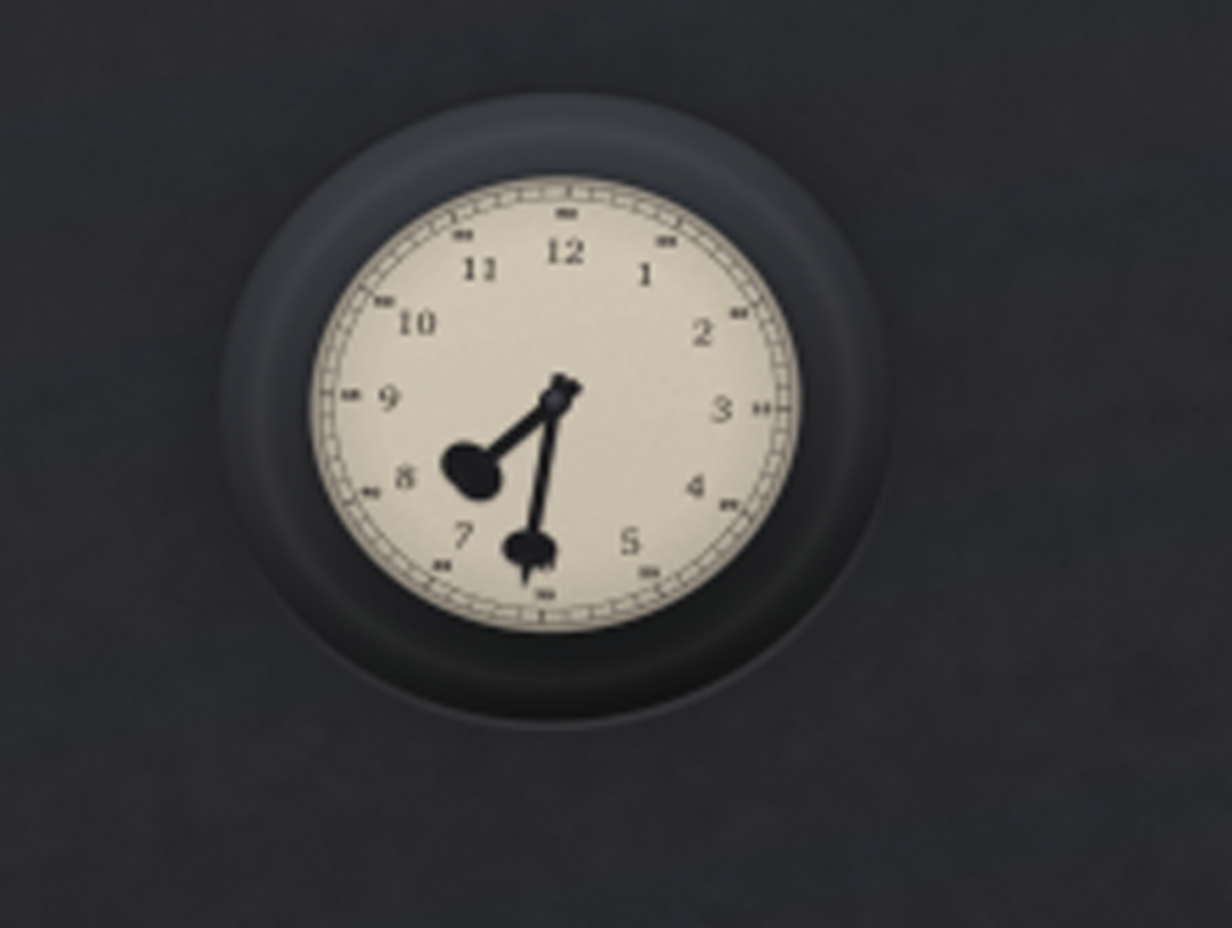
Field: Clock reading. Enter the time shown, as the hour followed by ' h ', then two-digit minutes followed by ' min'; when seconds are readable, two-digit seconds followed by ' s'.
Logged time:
7 h 31 min
